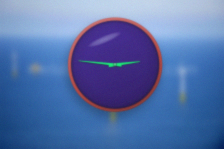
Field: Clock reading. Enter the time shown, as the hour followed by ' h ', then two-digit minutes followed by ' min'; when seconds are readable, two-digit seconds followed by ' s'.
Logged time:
2 h 46 min
